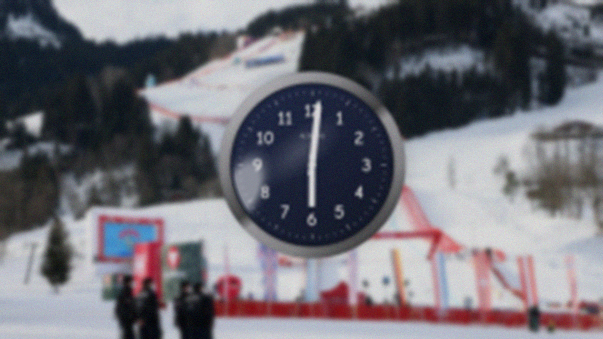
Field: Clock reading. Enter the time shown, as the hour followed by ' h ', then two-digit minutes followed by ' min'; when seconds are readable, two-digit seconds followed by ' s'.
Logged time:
6 h 01 min
